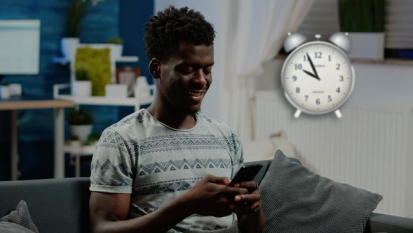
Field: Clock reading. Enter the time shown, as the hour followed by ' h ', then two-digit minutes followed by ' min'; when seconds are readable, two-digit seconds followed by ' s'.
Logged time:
9 h 56 min
